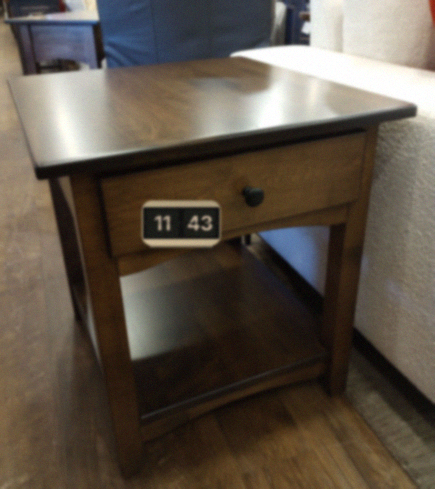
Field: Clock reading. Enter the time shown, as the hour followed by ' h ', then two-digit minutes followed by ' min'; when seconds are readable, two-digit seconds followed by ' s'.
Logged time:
11 h 43 min
